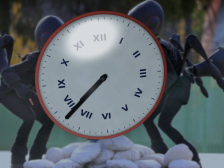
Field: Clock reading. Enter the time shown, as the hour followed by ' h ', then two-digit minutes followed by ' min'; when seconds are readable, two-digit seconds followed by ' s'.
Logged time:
7 h 38 min
